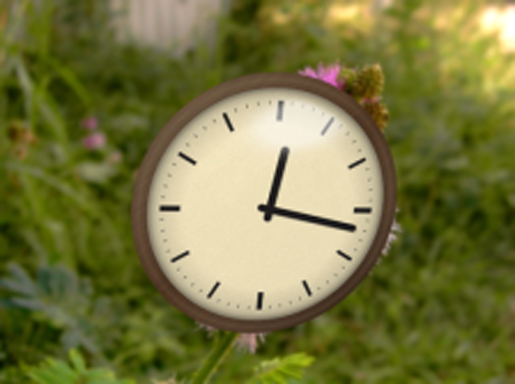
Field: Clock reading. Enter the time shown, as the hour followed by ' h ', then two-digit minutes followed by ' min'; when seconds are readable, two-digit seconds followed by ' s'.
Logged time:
12 h 17 min
